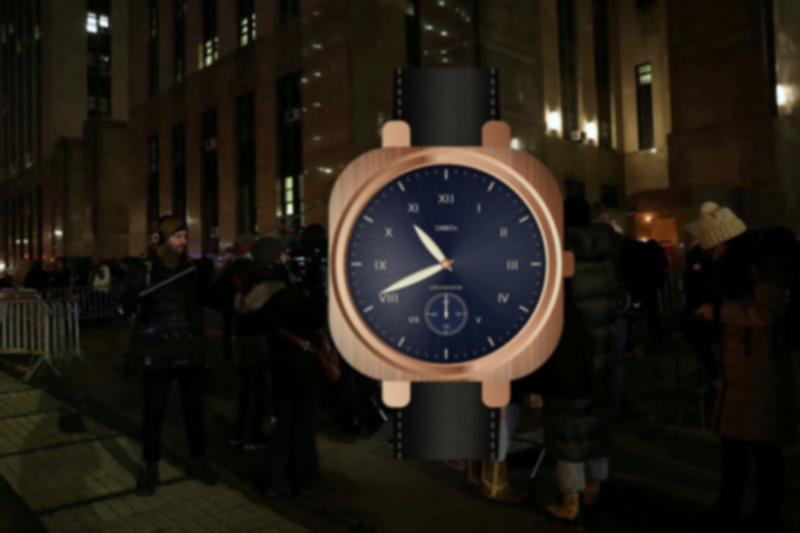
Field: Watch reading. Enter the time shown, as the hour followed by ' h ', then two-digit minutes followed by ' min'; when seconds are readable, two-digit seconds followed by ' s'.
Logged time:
10 h 41 min
